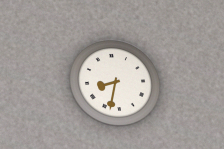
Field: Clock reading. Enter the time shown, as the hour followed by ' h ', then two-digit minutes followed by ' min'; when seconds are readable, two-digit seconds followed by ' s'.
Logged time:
8 h 33 min
